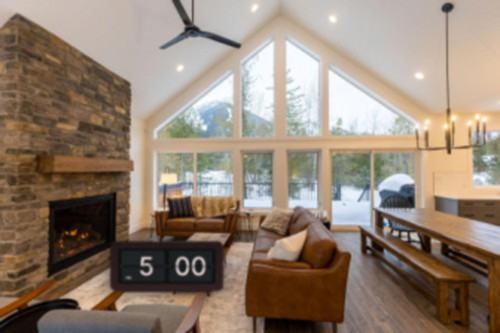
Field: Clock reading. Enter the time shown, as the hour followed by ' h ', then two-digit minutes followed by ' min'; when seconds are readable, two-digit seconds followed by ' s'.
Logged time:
5 h 00 min
